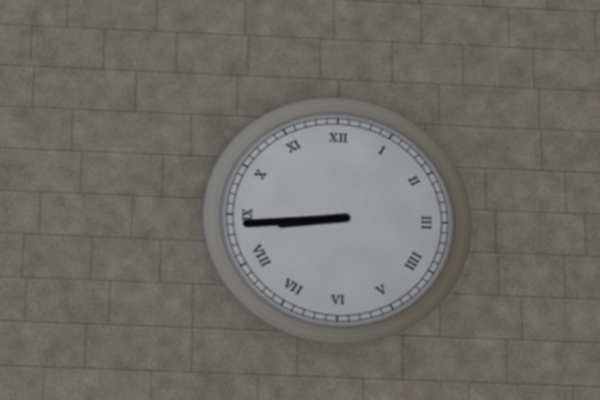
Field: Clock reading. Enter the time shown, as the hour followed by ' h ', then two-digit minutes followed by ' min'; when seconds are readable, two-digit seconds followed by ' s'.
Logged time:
8 h 44 min
